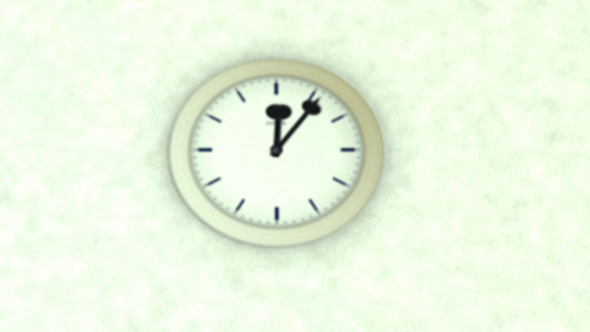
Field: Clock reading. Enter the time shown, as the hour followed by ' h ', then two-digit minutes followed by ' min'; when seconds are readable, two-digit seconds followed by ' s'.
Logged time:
12 h 06 min
